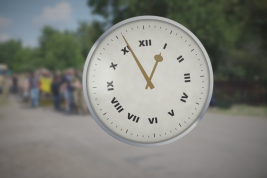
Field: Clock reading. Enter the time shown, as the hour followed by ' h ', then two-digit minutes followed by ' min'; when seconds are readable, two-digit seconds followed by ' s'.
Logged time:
12 h 56 min
